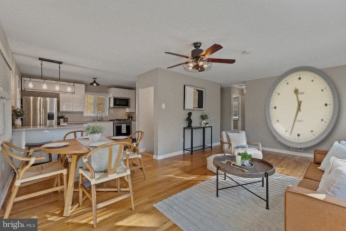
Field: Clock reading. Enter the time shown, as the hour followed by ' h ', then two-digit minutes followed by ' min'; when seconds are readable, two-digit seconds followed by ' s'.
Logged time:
11 h 33 min
